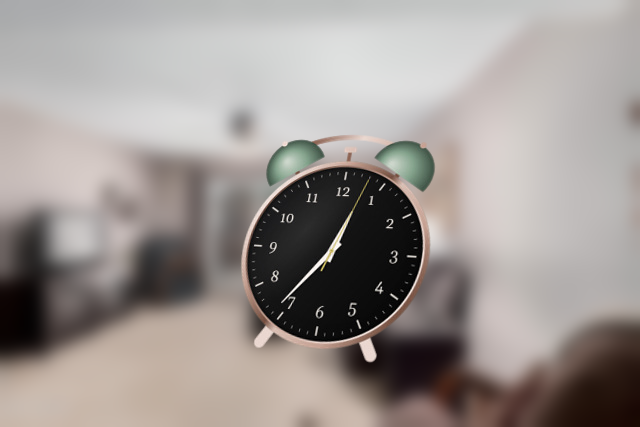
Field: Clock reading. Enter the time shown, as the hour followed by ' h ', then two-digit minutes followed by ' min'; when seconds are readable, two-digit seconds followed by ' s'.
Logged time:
12 h 36 min 03 s
